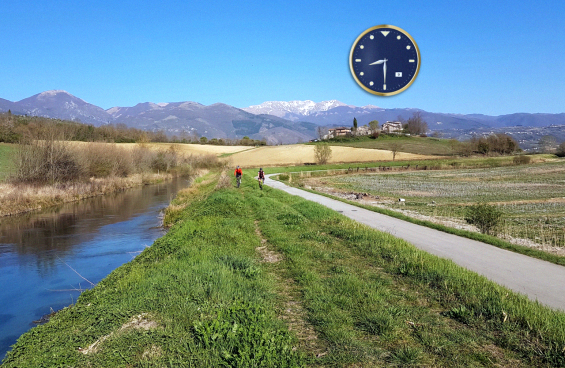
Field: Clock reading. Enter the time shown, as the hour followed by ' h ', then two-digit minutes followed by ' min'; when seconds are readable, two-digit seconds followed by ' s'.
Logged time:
8 h 30 min
